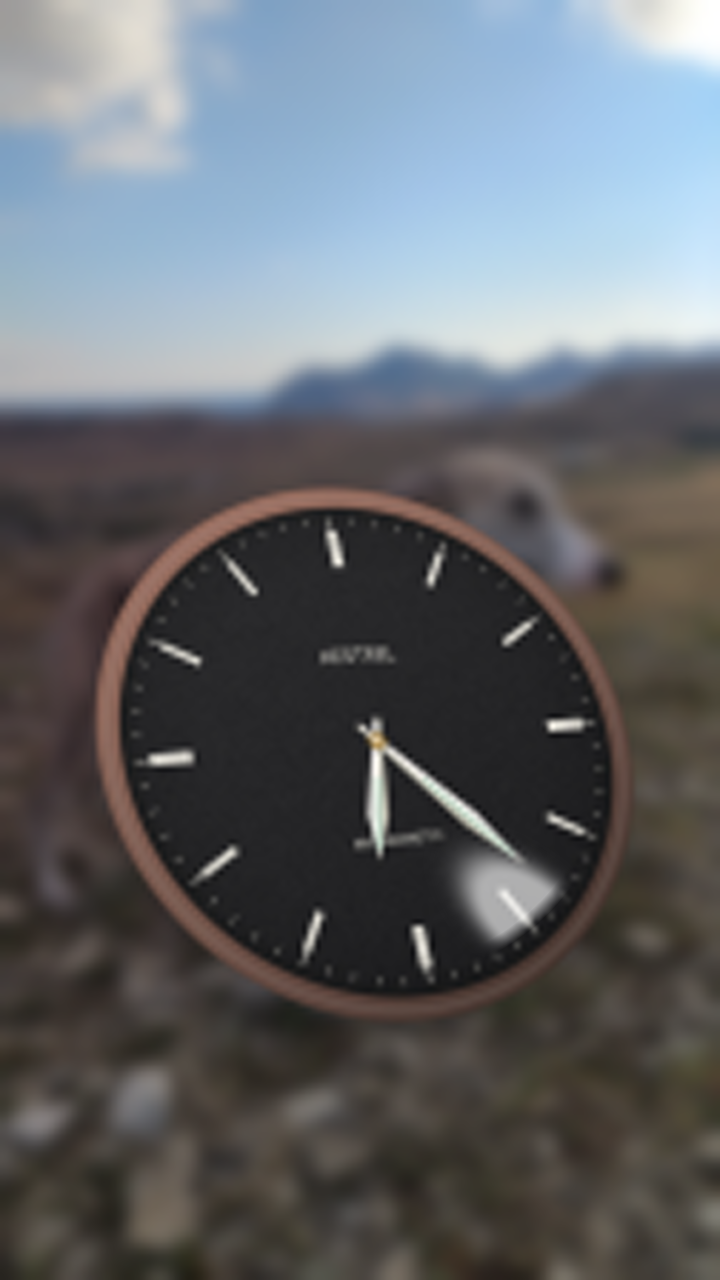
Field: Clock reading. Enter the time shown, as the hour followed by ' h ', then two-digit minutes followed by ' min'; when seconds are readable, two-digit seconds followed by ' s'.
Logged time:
6 h 23 min
